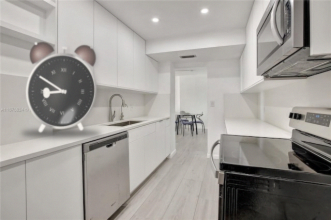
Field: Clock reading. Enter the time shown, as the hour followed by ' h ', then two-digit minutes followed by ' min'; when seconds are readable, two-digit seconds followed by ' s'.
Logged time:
8 h 50 min
